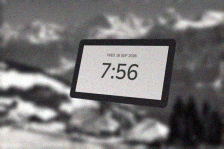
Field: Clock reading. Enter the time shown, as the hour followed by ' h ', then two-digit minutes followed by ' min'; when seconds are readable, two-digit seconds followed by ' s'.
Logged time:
7 h 56 min
